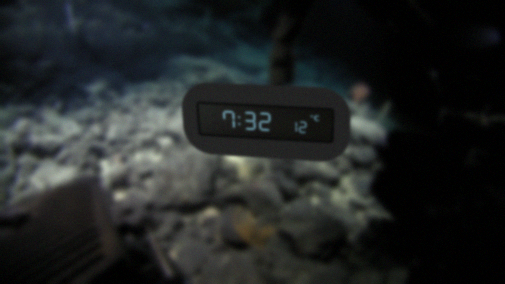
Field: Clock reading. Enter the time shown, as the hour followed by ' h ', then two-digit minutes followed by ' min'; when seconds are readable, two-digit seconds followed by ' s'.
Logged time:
7 h 32 min
